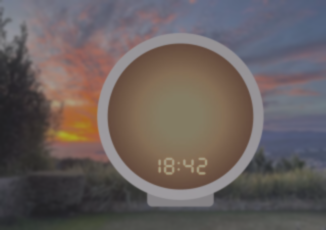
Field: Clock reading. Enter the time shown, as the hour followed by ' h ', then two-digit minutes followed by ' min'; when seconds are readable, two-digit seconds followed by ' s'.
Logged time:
18 h 42 min
